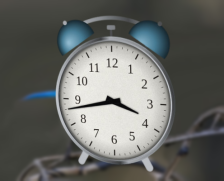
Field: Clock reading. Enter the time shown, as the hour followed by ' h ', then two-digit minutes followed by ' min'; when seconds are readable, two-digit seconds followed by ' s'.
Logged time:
3 h 43 min
